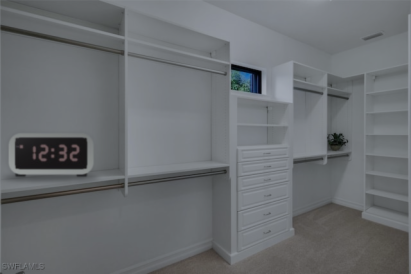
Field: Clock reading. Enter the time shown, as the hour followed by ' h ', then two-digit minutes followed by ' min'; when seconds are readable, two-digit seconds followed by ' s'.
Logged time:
12 h 32 min
